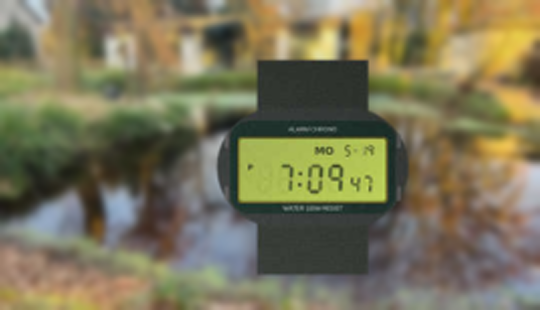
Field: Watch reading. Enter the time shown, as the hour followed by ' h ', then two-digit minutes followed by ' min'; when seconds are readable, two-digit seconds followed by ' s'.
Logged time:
7 h 09 min 47 s
